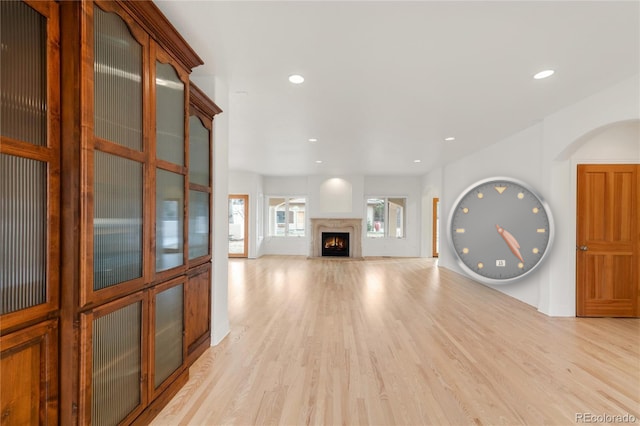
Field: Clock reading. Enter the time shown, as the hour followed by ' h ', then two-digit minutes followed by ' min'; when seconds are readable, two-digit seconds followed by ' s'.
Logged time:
4 h 24 min
